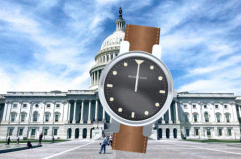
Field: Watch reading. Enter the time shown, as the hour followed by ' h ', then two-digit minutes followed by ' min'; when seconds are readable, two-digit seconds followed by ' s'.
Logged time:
12 h 00 min
